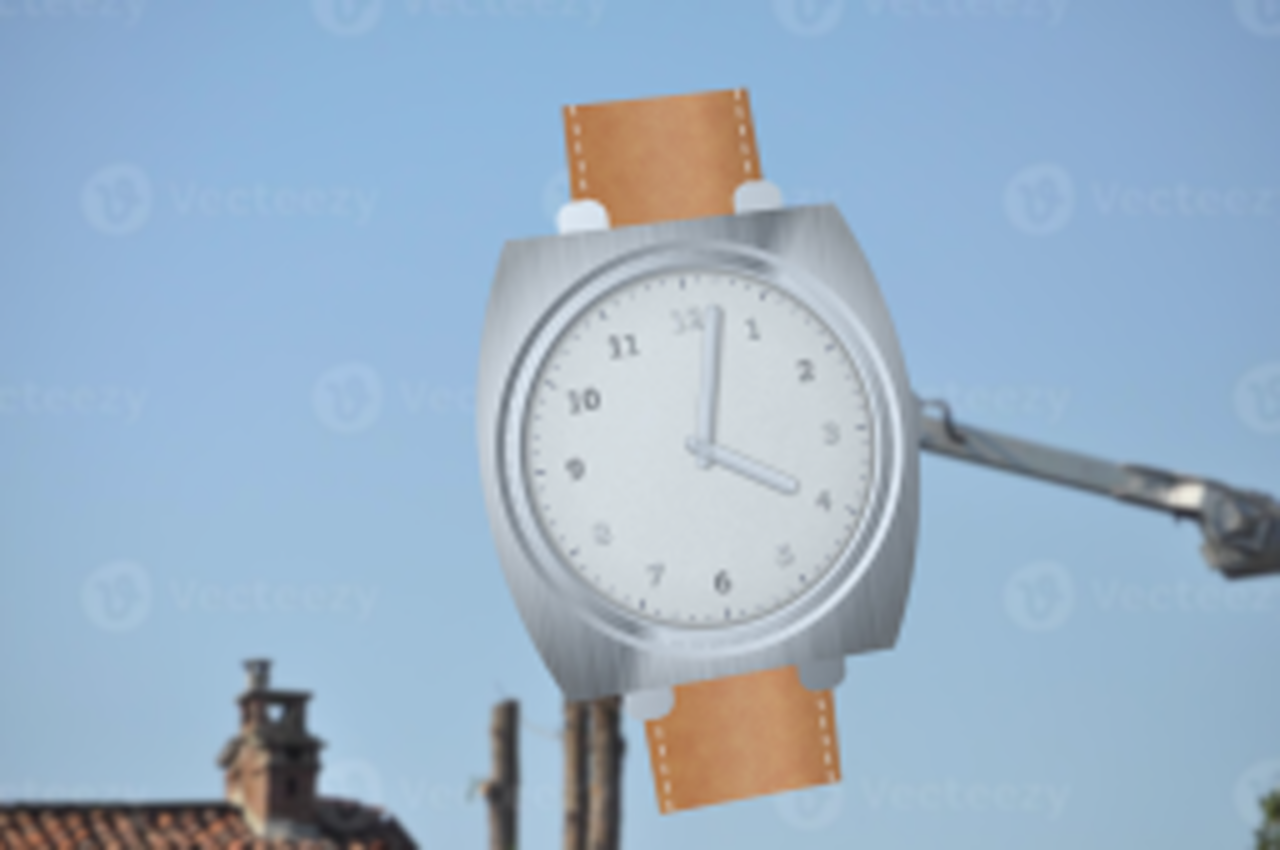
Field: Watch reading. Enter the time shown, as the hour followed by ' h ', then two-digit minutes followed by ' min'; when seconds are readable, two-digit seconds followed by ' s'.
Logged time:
4 h 02 min
